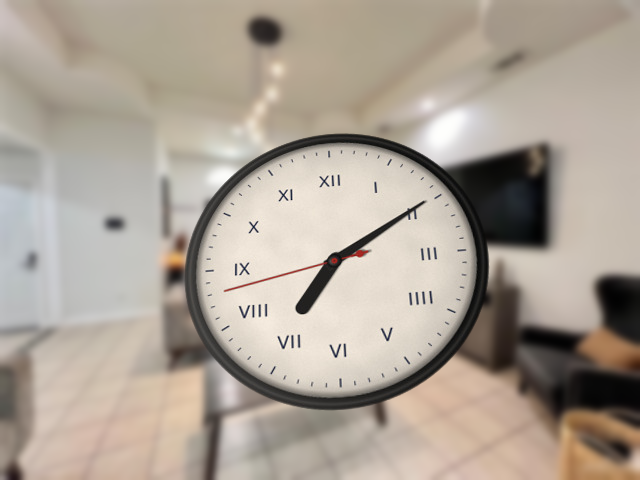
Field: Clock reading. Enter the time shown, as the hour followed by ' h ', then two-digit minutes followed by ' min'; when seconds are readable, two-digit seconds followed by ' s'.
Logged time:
7 h 09 min 43 s
